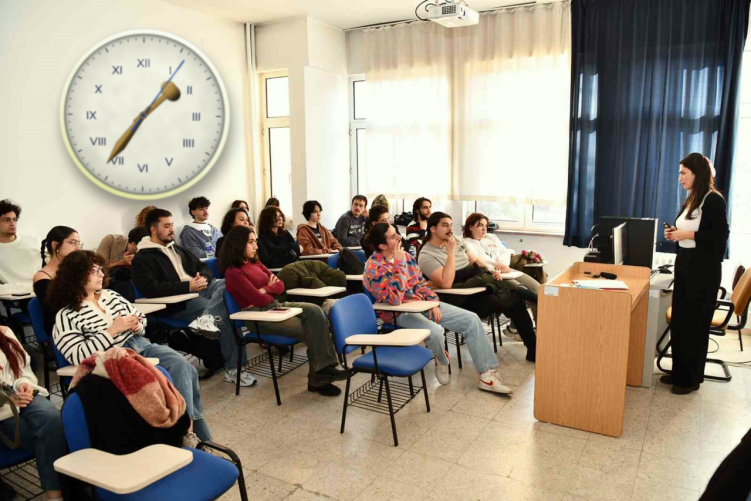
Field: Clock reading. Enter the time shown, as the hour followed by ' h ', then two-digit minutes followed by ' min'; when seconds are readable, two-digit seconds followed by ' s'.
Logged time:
1 h 36 min 06 s
